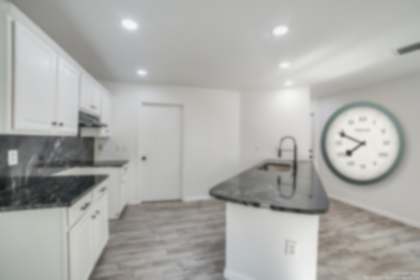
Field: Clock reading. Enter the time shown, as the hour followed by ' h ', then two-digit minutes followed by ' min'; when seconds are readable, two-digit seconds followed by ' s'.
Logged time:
7 h 49 min
